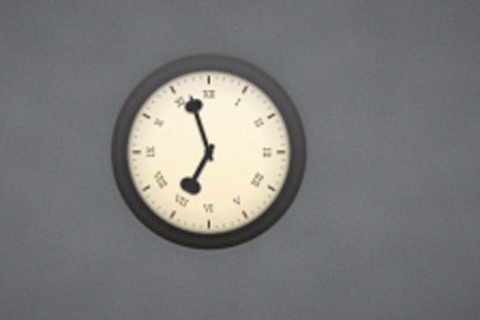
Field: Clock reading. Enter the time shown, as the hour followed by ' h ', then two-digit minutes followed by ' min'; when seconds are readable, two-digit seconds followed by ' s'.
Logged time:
6 h 57 min
